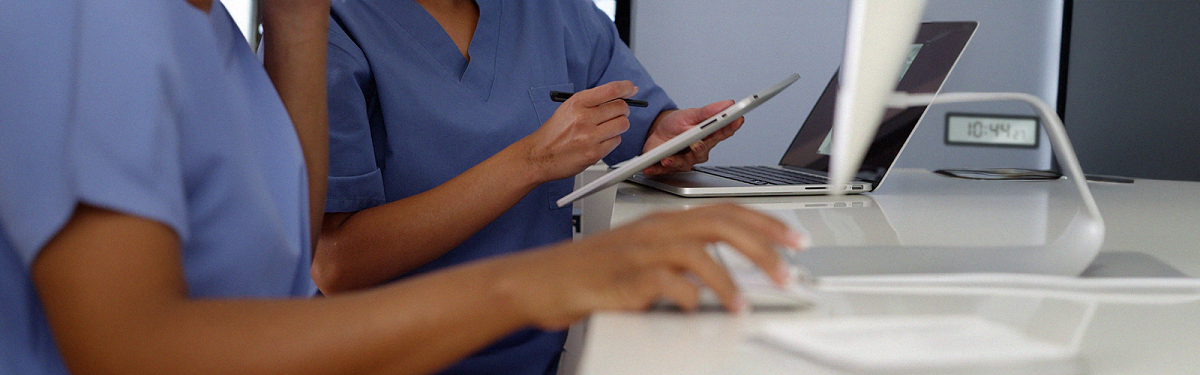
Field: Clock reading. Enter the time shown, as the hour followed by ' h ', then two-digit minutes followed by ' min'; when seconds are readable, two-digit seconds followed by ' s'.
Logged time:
10 h 44 min
